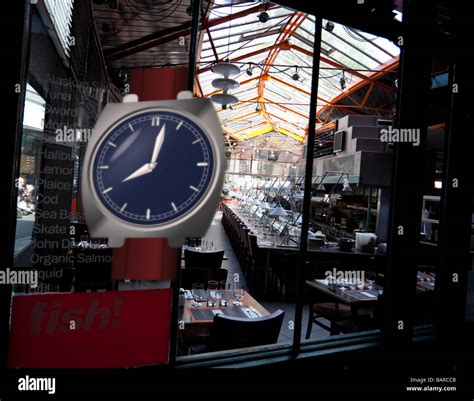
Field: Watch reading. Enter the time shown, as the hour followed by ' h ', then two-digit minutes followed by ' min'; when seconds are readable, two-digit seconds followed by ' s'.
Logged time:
8 h 02 min
